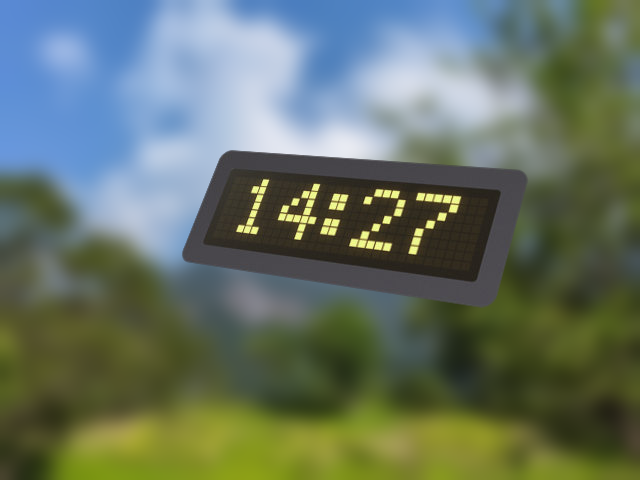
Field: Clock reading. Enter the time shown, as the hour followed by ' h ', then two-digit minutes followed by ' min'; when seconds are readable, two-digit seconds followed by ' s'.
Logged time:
14 h 27 min
